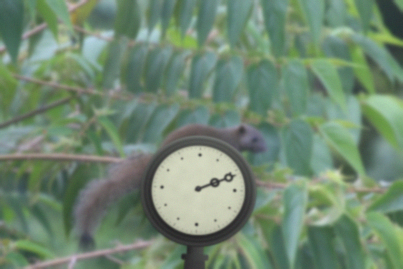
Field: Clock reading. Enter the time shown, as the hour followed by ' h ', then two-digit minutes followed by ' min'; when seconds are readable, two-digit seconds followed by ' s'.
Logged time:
2 h 11 min
